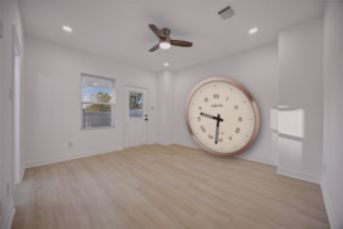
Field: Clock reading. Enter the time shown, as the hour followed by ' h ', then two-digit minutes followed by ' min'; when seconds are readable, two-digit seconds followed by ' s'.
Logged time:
9 h 32 min
